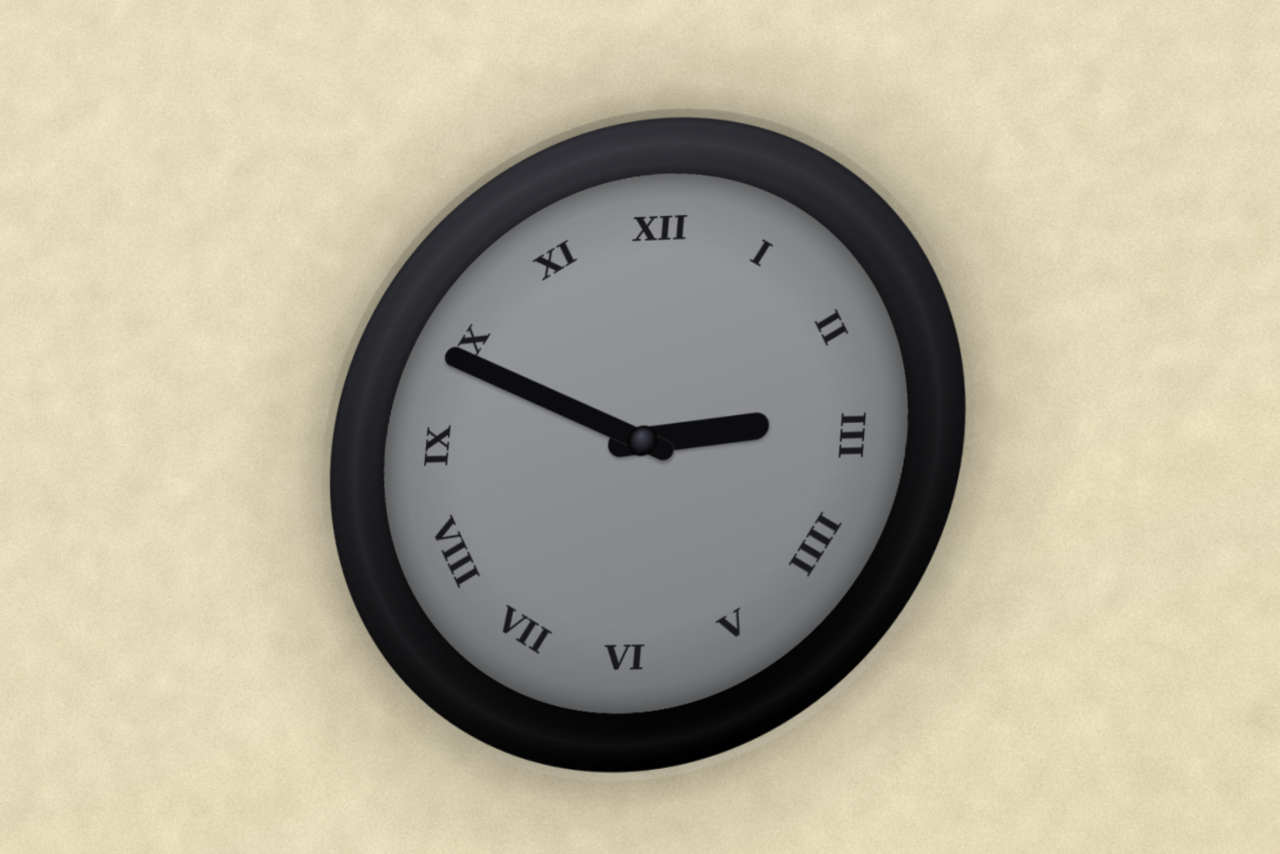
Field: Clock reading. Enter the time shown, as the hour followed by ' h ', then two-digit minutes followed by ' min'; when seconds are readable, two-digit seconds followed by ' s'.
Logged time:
2 h 49 min
